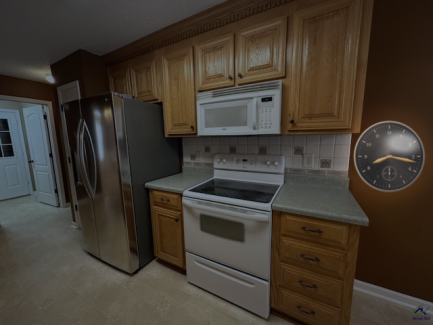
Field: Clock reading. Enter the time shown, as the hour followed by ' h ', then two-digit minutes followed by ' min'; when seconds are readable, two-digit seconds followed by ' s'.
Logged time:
8 h 17 min
